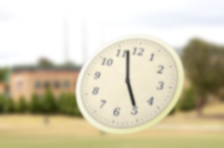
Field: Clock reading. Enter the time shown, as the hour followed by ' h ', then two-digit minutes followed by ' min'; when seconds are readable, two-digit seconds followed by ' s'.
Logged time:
4 h 57 min
